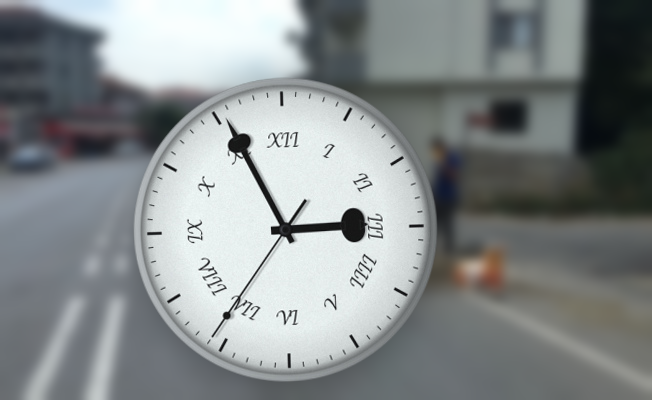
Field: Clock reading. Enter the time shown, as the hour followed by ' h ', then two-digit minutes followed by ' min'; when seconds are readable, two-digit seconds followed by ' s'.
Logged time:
2 h 55 min 36 s
